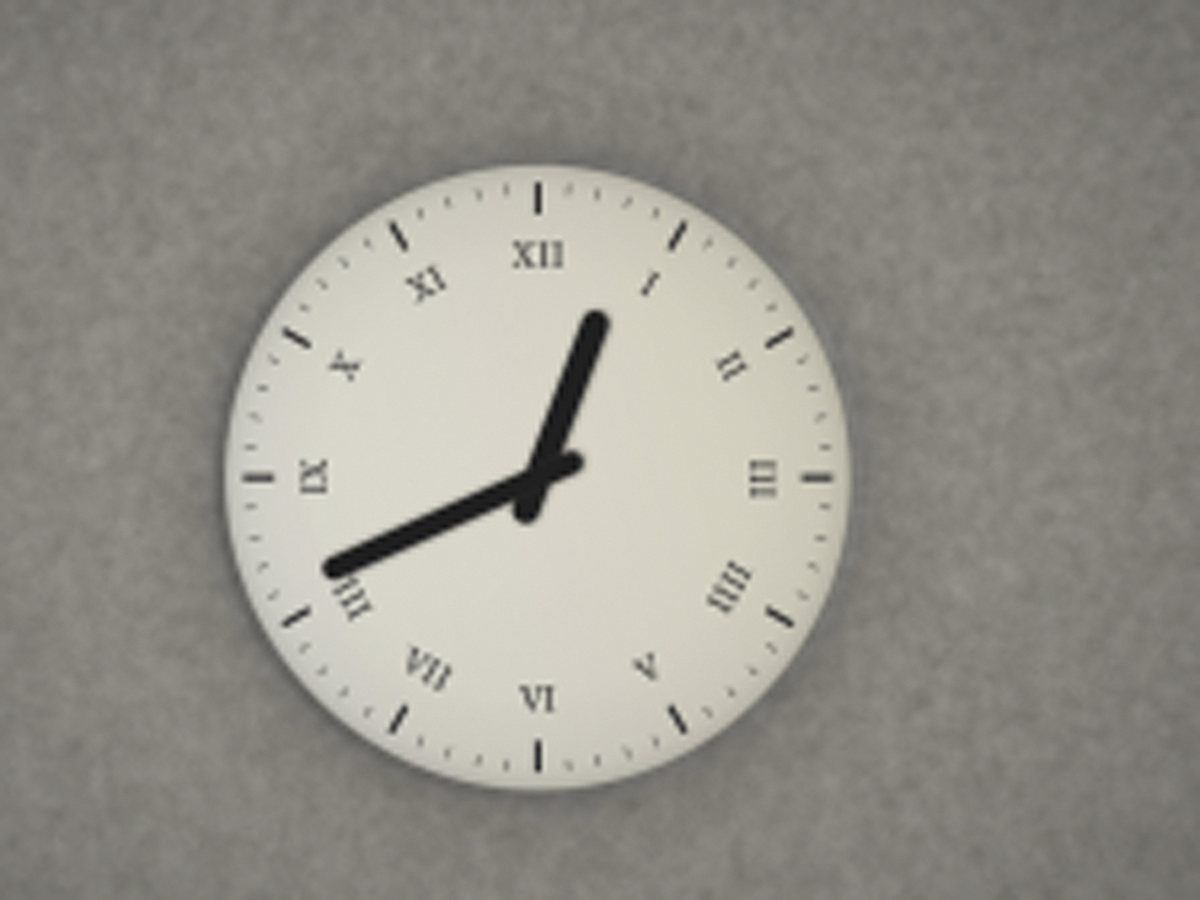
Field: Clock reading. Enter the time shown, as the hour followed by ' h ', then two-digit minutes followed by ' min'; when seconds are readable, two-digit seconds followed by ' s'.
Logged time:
12 h 41 min
